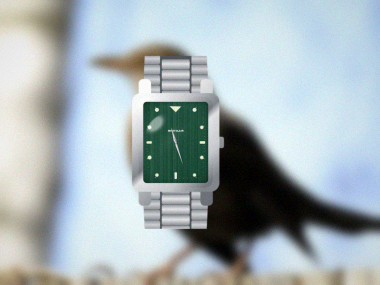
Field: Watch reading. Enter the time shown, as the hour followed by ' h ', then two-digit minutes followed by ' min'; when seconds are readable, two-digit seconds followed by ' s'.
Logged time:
11 h 27 min
